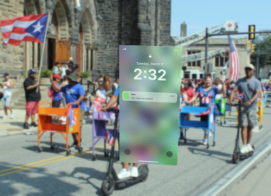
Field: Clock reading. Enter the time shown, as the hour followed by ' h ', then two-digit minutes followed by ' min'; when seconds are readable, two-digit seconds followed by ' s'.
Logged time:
2 h 32 min
